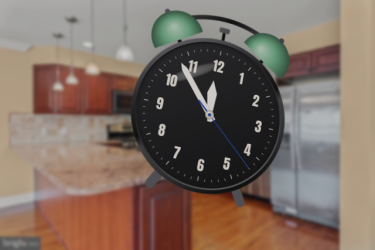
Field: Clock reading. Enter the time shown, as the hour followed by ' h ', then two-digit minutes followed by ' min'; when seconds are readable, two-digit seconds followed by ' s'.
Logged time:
11 h 53 min 22 s
